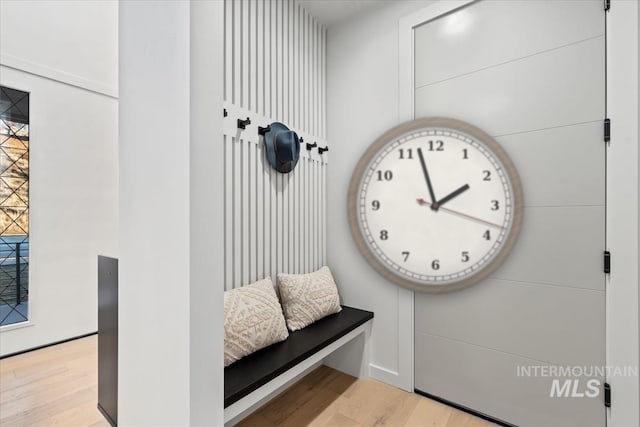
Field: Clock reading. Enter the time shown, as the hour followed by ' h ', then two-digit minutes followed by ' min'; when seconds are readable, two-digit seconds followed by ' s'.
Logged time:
1 h 57 min 18 s
